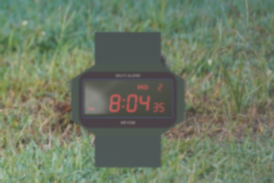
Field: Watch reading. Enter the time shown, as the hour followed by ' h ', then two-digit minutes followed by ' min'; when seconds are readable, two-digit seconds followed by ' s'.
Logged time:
8 h 04 min
